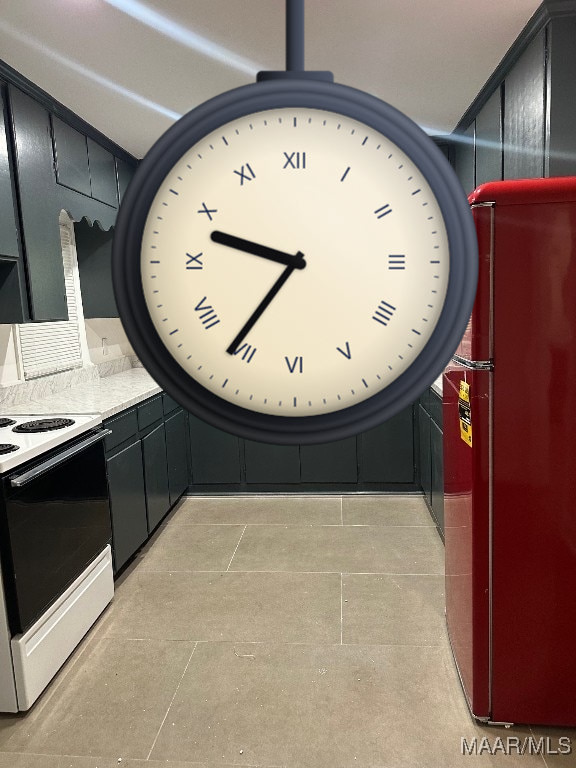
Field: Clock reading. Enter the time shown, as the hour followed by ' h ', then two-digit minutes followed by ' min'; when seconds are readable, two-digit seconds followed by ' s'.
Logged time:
9 h 36 min
